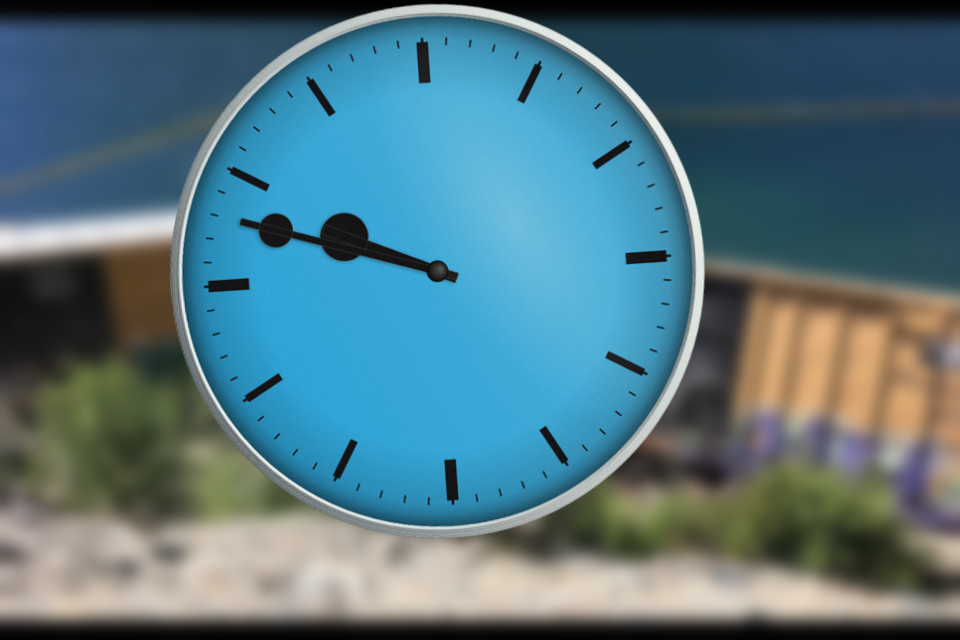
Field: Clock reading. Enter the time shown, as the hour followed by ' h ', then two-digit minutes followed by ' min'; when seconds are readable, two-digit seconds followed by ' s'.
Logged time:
9 h 48 min
